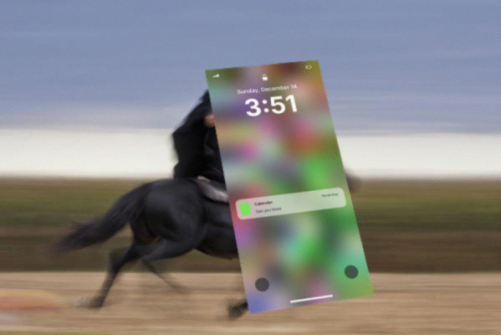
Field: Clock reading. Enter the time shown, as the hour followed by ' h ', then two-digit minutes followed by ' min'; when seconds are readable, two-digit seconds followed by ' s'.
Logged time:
3 h 51 min
